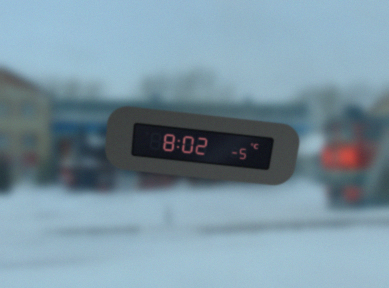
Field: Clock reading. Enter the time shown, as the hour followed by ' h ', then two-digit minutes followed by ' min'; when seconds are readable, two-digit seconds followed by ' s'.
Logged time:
8 h 02 min
